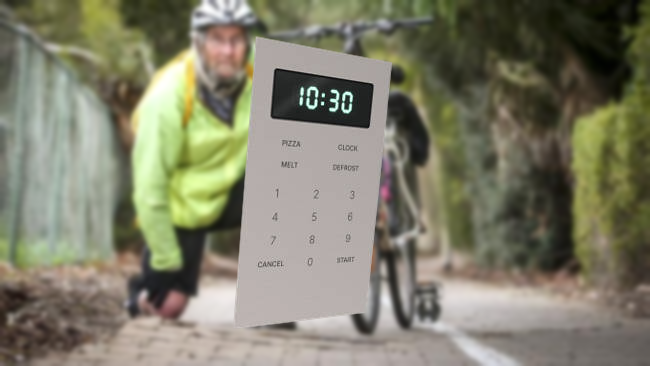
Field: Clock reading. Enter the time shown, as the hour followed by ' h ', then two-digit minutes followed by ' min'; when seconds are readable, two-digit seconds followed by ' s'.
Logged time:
10 h 30 min
